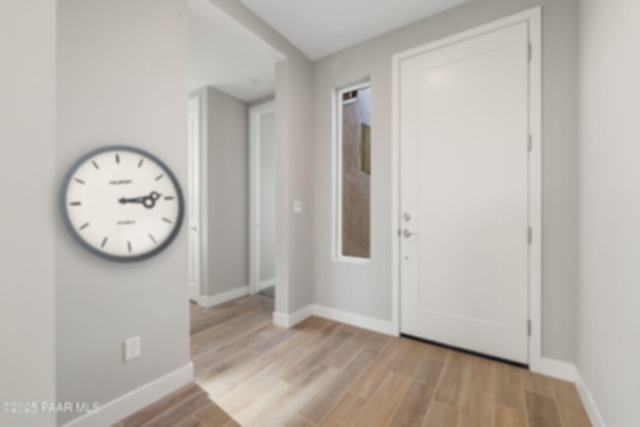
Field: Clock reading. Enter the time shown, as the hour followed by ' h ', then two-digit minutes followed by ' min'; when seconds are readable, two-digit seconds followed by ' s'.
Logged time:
3 h 14 min
